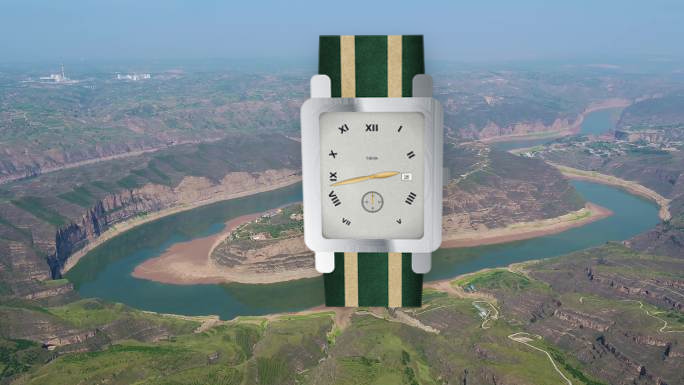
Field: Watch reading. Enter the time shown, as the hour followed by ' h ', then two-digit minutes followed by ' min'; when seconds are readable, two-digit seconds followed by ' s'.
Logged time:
2 h 43 min
